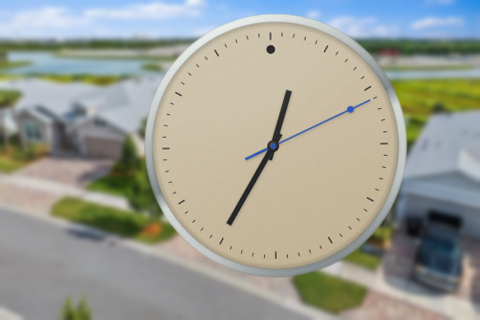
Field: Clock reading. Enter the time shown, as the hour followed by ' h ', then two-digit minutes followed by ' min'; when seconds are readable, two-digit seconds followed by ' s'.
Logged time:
12 h 35 min 11 s
